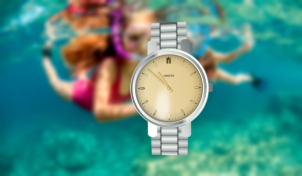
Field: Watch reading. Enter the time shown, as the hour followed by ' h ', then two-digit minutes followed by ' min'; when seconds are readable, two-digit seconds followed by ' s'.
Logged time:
10 h 52 min
